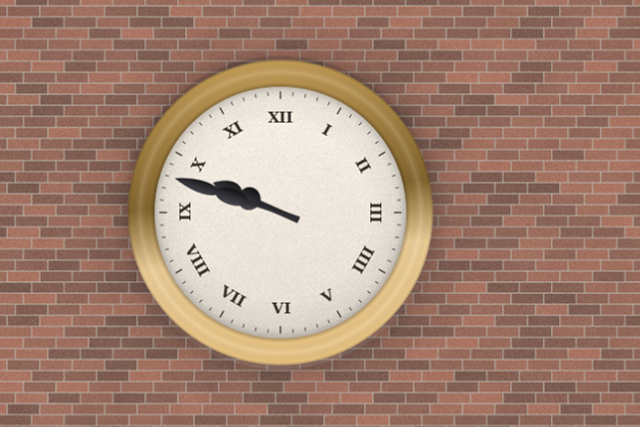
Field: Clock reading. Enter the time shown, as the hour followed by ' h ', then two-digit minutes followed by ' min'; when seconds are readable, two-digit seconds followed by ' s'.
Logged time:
9 h 48 min
